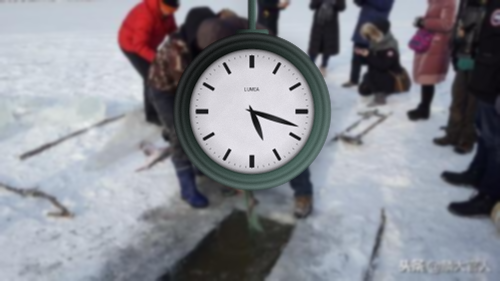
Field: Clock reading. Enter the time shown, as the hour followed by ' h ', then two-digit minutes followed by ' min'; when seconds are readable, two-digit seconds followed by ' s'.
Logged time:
5 h 18 min
